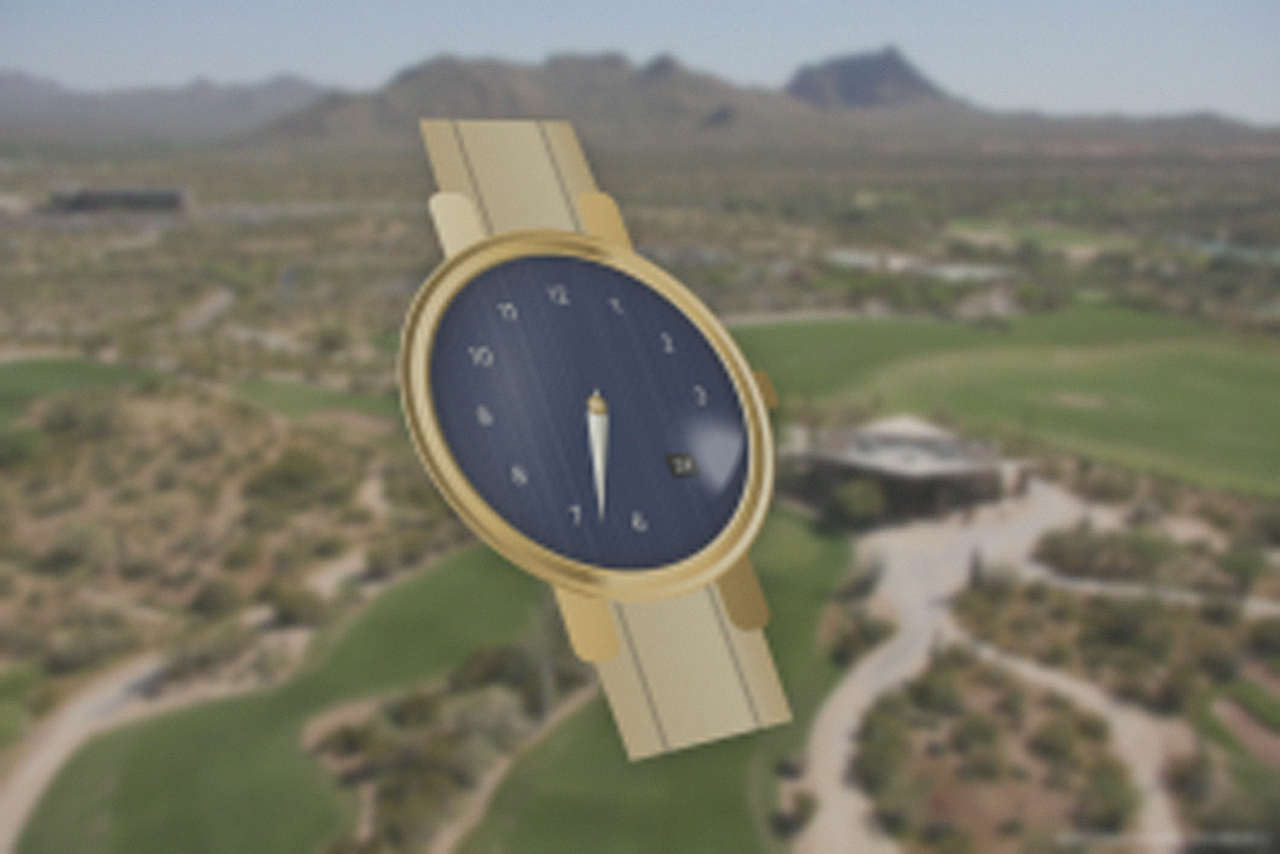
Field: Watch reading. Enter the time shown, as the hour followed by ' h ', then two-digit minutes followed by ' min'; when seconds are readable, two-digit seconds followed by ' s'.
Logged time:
6 h 33 min
